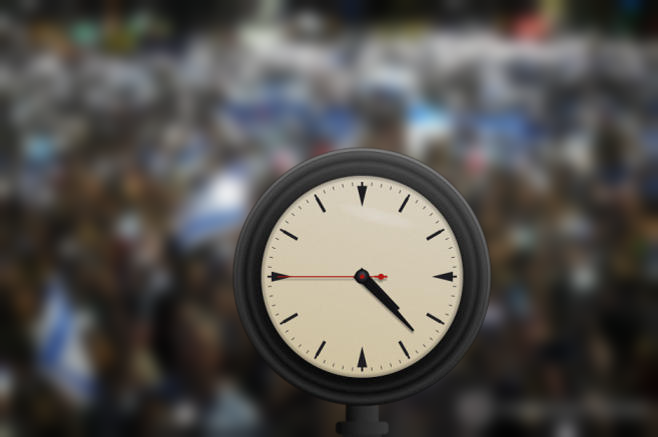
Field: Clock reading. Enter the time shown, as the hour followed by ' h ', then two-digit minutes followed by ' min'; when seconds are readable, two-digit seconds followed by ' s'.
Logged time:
4 h 22 min 45 s
